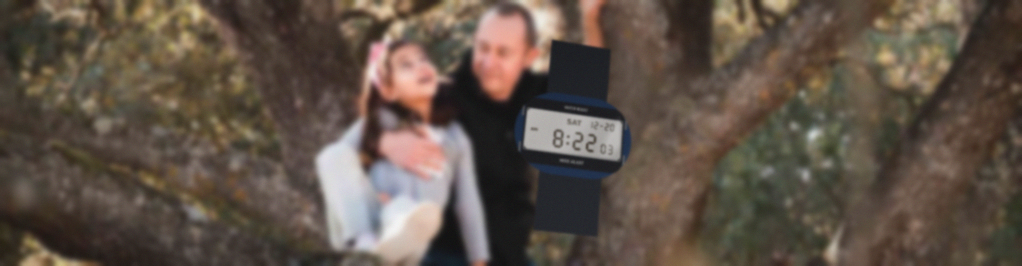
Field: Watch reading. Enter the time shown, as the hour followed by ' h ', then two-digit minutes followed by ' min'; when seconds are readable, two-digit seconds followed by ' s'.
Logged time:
8 h 22 min
